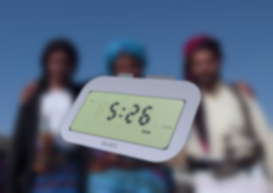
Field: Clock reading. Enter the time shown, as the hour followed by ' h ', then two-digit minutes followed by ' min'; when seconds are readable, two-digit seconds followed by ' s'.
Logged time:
5 h 26 min
